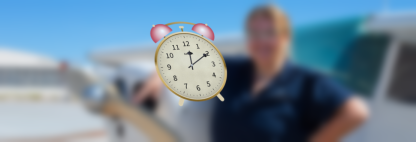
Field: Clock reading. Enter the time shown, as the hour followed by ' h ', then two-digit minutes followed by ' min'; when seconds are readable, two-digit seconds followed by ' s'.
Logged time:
12 h 10 min
